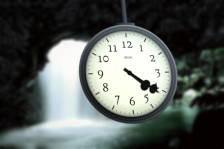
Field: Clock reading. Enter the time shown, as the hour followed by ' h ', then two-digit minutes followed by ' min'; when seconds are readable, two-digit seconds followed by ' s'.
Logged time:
4 h 21 min
